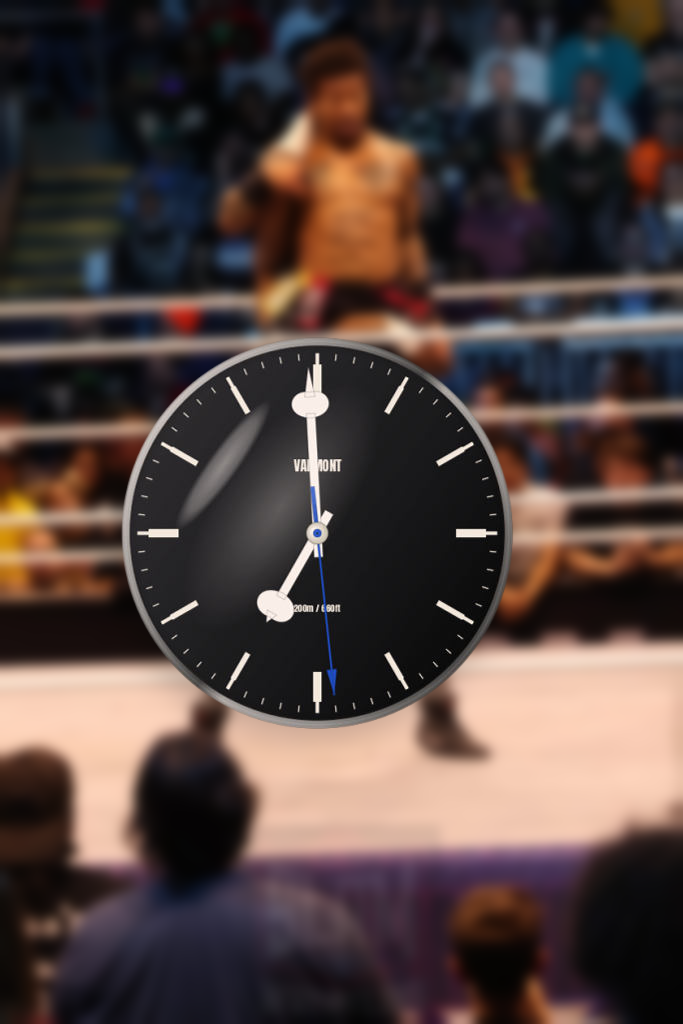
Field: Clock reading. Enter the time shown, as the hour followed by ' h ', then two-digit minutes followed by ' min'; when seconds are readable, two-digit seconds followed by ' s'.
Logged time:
6 h 59 min 29 s
